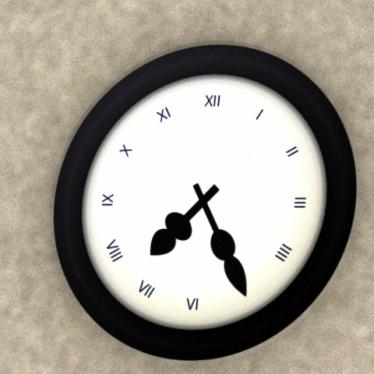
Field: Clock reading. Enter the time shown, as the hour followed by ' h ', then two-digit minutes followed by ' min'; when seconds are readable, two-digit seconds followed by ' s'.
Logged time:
7 h 25 min
